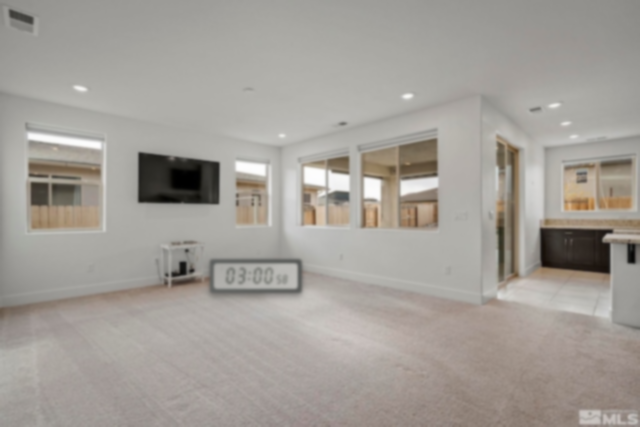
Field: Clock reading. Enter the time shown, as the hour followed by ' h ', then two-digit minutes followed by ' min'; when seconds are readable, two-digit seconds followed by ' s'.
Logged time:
3 h 00 min
